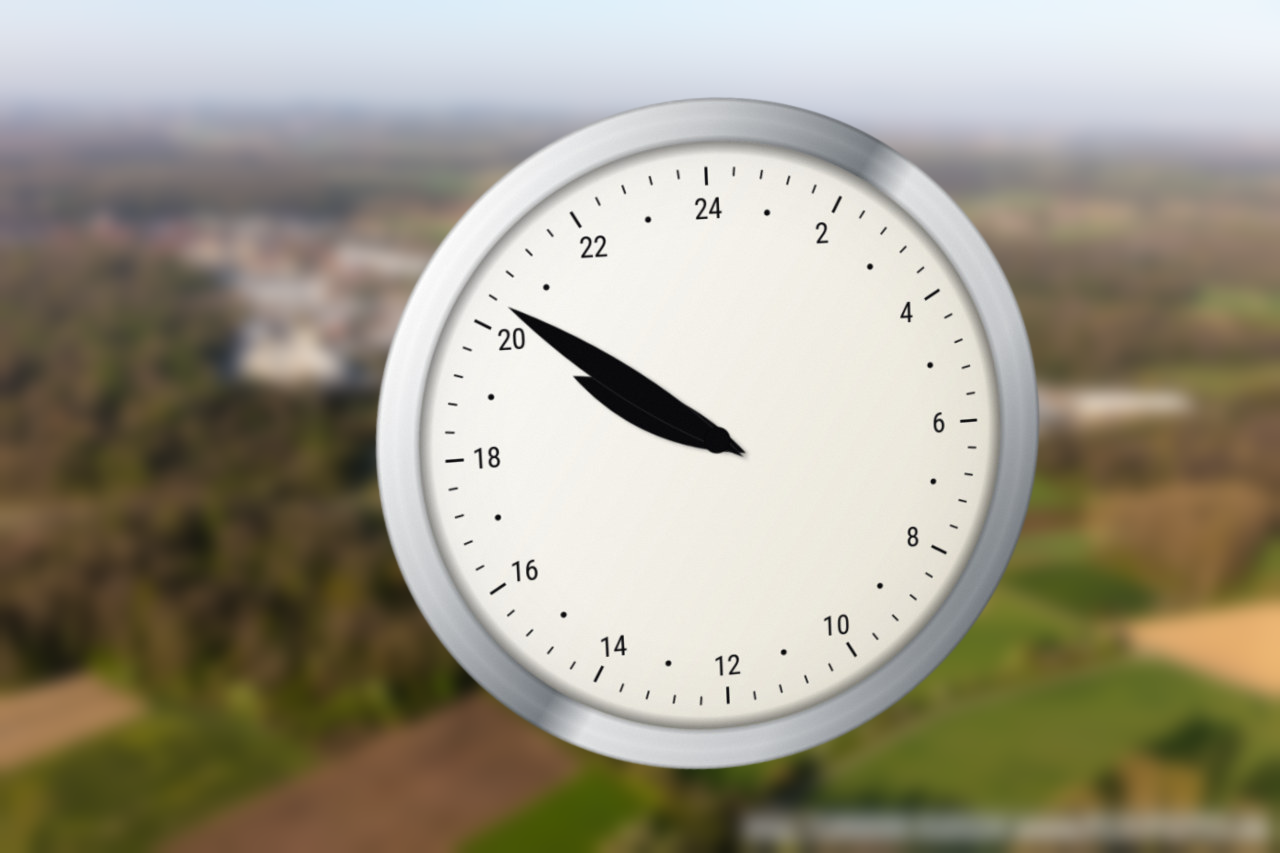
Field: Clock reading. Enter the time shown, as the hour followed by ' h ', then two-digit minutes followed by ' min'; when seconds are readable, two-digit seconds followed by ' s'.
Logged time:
19 h 51 min
